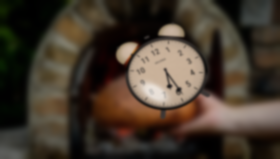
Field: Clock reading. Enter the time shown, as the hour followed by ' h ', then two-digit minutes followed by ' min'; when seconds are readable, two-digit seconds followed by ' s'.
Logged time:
6 h 29 min
